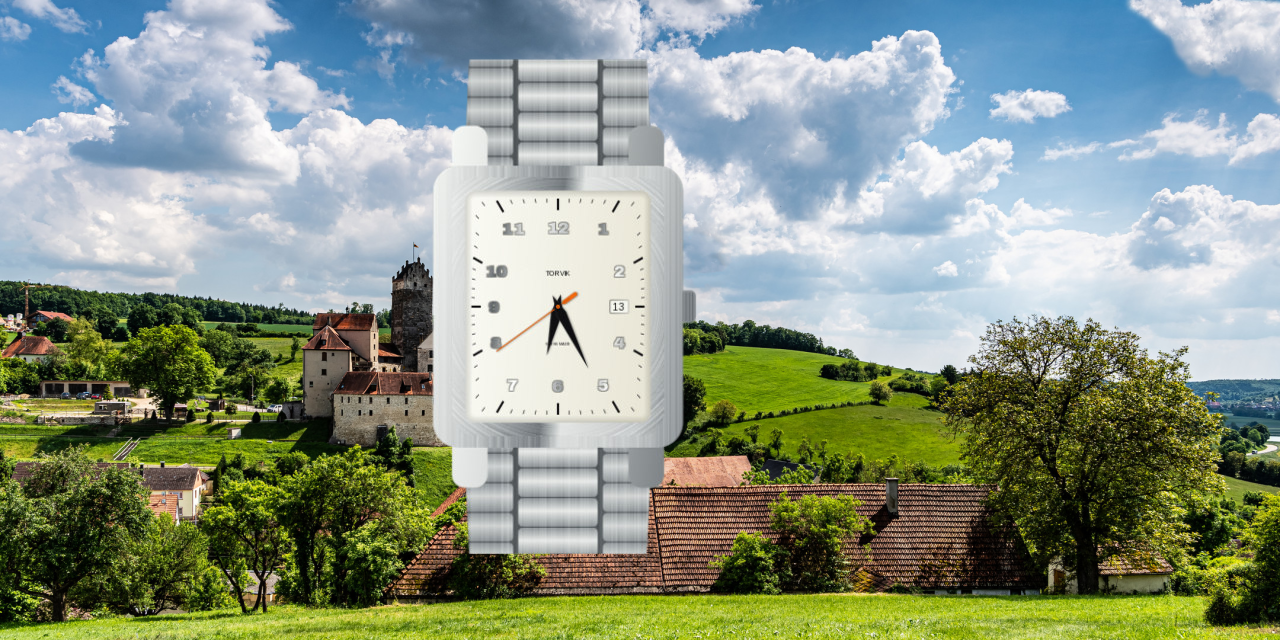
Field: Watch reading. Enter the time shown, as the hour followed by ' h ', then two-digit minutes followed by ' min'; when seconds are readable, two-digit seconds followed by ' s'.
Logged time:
6 h 25 min 39 s
